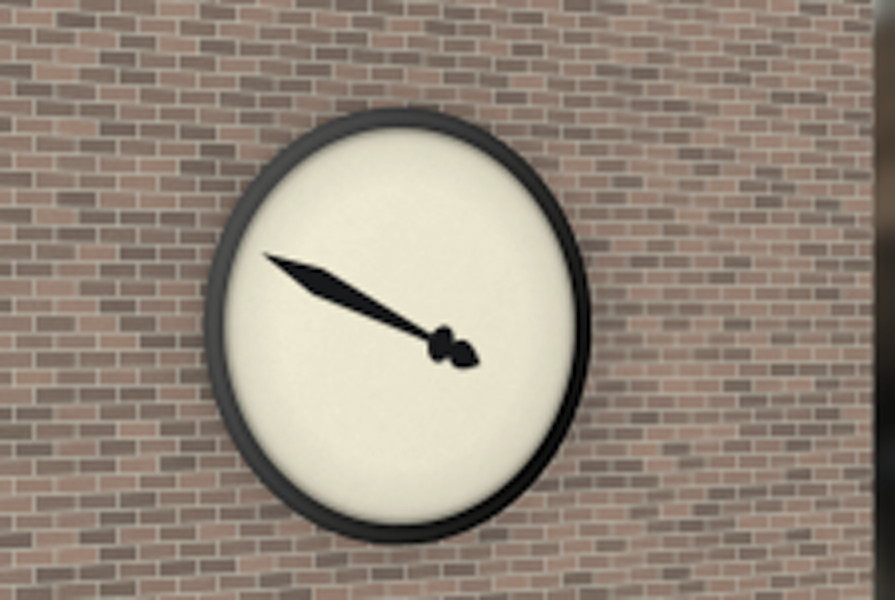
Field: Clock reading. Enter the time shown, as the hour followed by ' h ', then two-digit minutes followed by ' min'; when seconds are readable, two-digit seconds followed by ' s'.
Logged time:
3 h 49 min
